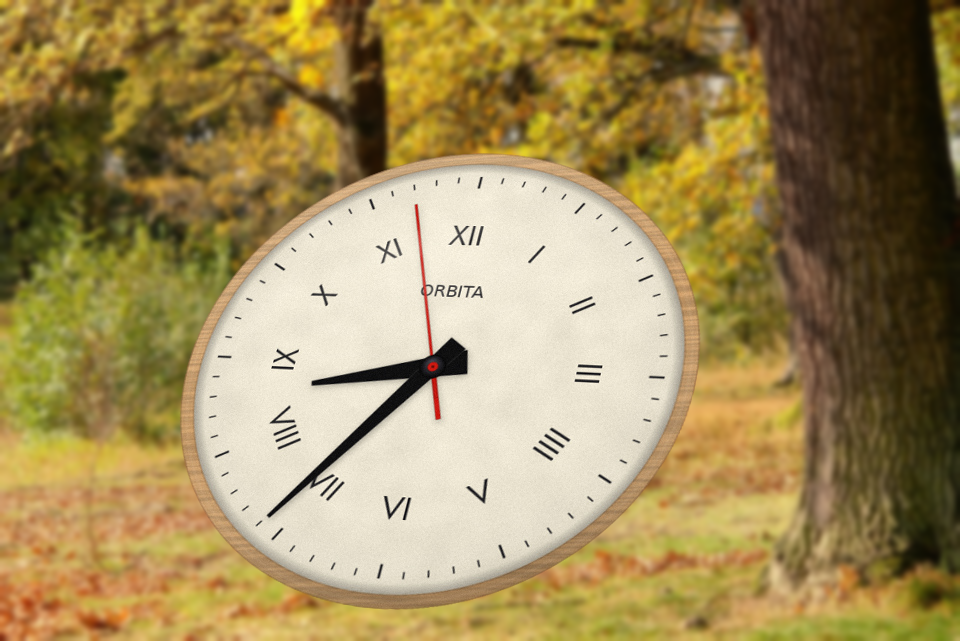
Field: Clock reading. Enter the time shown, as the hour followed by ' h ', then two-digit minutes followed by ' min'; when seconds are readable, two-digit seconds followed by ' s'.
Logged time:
8 h 35 min 57 s
